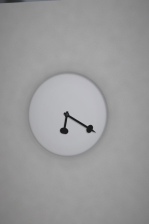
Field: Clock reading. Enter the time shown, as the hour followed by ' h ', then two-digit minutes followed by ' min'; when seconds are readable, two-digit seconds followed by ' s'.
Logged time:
6 h 20 min
